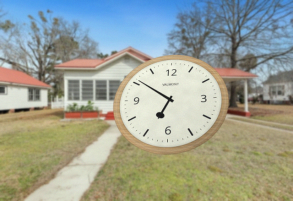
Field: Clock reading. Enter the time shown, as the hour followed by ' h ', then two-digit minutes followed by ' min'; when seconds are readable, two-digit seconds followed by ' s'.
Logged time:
6 h 51 min
